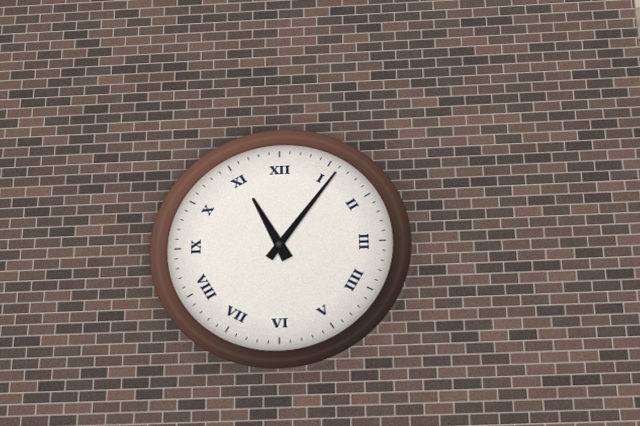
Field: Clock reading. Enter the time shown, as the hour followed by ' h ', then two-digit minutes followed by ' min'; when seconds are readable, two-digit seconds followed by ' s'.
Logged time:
11 h 06 min
